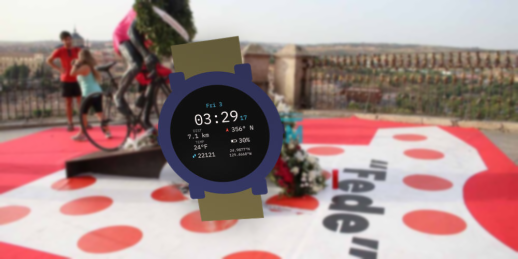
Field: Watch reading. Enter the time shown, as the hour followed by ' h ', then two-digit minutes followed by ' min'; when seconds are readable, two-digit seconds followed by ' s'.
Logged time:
3 h 29 min
